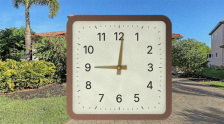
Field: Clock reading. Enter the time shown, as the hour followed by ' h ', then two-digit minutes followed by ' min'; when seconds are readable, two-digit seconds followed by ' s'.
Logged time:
9 h 01 min
